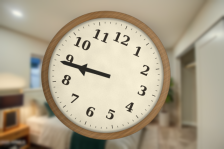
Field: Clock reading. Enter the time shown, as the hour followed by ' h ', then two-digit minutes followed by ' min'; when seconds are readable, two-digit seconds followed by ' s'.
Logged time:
8 h 44 min
